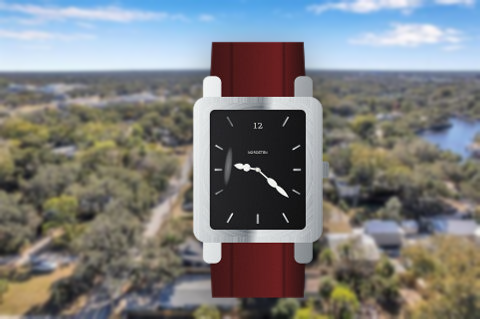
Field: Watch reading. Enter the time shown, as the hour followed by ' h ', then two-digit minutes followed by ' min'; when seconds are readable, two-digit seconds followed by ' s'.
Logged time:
9 h 22 min
